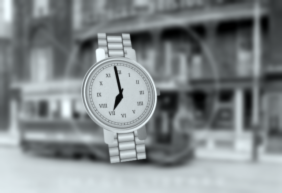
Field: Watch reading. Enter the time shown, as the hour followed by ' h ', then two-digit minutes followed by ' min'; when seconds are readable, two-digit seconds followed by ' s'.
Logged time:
6 h 59 min
